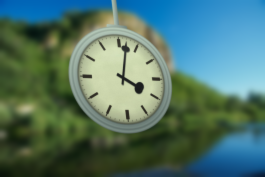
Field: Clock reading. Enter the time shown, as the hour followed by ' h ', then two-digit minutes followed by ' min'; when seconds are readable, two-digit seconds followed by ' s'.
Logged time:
4 h 02 min
